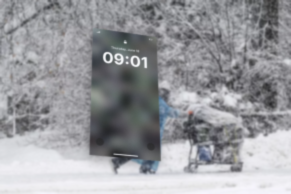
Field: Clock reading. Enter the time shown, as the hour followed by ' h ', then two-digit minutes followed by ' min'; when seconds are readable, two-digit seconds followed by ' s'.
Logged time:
9 h 01 min
